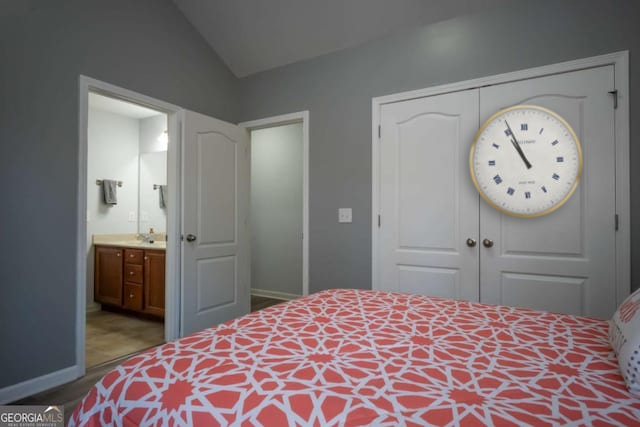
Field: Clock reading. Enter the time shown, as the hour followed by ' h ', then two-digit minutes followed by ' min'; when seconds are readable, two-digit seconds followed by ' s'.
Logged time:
10 h 56 min
